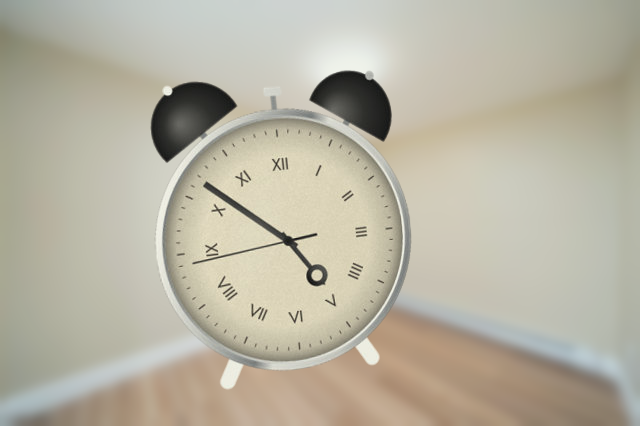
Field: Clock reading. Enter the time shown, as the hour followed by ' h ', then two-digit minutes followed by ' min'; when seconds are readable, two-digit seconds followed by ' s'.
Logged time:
4 h 51 min 44 s
